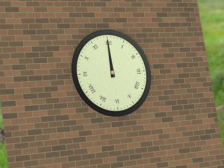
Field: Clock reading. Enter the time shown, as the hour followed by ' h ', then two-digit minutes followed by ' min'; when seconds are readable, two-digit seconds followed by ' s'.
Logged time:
12 h 00 min
